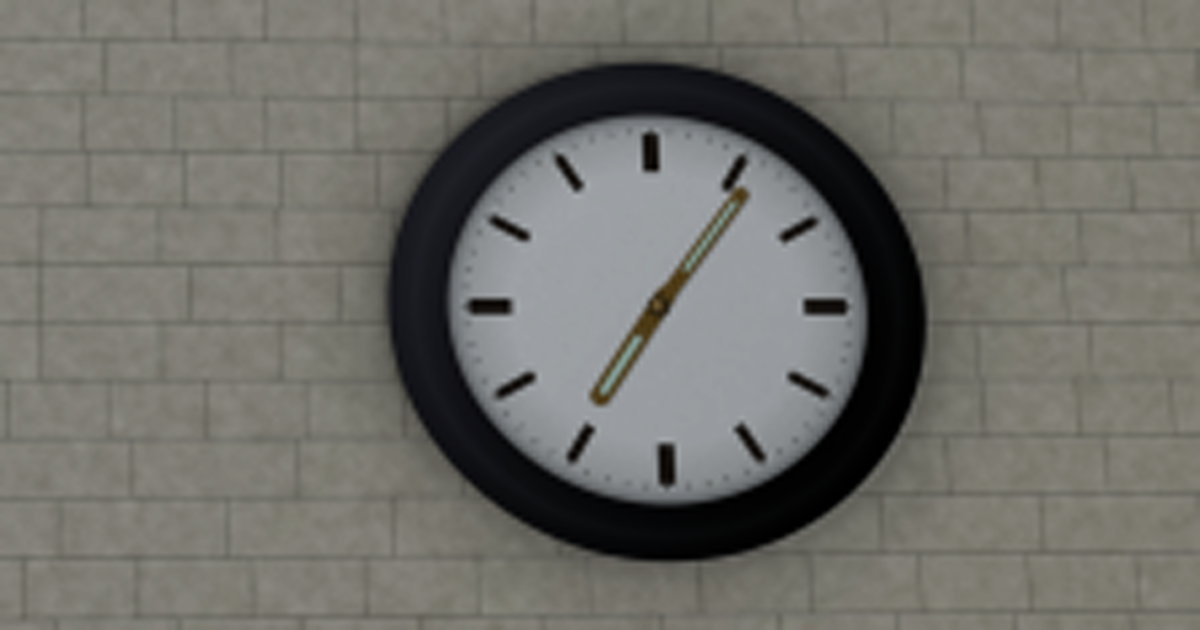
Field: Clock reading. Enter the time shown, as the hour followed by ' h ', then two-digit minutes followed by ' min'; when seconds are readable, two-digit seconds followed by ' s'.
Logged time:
7 h 06 min
